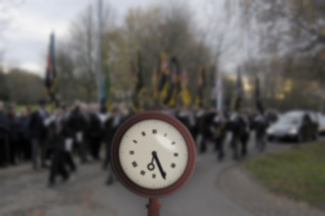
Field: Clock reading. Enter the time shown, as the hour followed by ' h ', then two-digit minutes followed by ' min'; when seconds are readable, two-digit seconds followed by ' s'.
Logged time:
6 h 26 min
